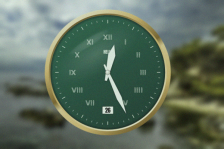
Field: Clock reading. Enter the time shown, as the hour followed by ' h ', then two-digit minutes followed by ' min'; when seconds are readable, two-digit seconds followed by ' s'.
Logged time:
12 h 26 min
